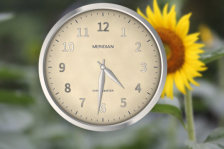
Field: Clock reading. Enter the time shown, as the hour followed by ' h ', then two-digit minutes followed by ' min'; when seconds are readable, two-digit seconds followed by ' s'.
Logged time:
4 h 31 min
